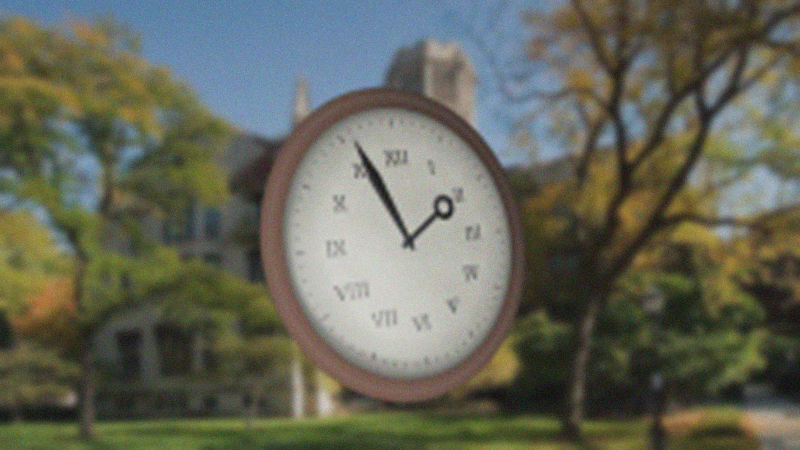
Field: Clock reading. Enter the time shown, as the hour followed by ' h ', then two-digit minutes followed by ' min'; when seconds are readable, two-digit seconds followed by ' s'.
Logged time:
1 h 56 min
